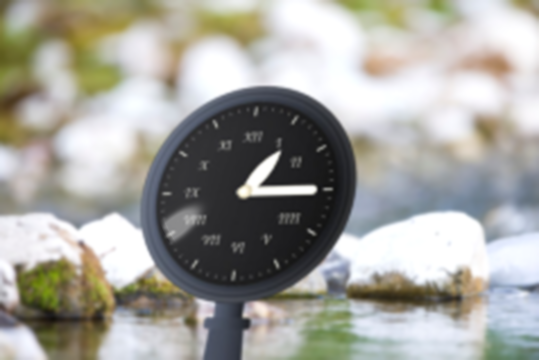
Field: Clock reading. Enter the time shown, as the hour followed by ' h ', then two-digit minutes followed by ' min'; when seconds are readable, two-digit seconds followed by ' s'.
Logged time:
1 h 15 min
